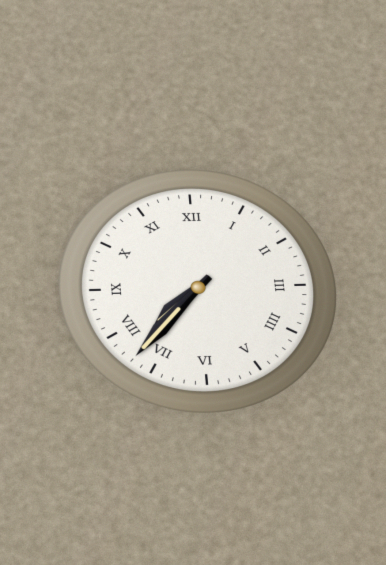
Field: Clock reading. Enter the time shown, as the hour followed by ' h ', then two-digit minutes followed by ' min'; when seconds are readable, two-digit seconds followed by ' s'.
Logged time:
7 h 37 min
